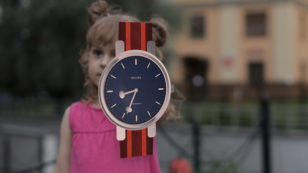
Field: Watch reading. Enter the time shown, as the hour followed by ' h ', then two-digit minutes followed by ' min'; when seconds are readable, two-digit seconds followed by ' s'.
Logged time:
8 h 34 min
